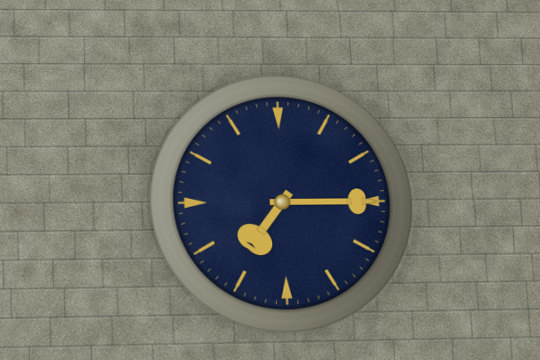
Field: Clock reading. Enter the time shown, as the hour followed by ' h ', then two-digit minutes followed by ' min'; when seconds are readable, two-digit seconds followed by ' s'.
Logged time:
7 h 15 min
